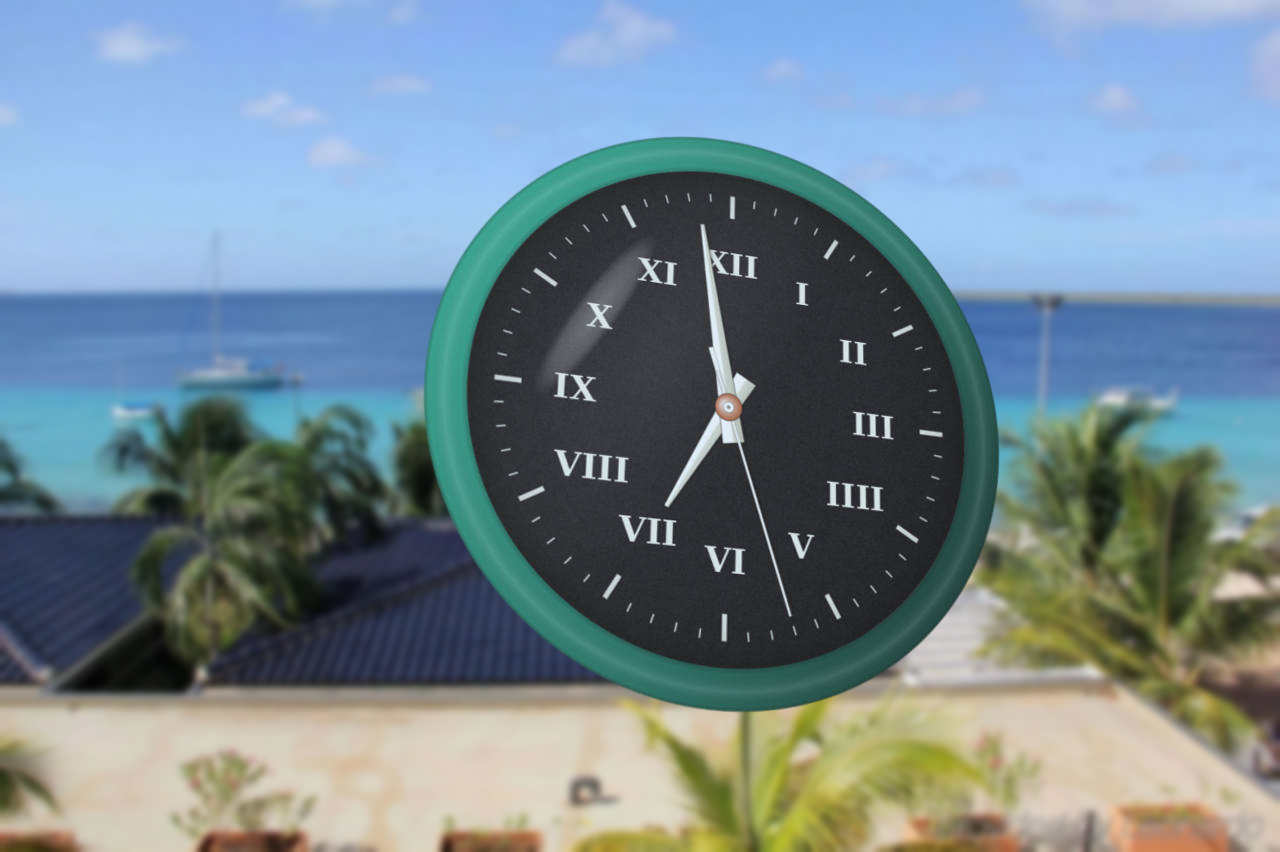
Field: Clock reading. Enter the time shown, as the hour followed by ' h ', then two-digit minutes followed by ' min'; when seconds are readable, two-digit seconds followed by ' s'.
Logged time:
6 h 58 min 27 s
